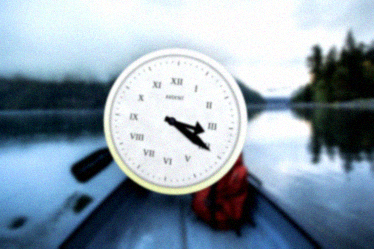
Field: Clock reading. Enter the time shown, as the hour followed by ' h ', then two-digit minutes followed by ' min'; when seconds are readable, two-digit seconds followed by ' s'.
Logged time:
3 h 20 min
